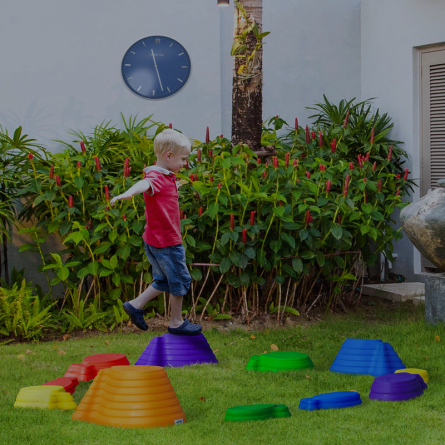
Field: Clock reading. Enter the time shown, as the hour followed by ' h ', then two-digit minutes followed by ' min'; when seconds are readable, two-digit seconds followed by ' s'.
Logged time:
11 h 27 min
